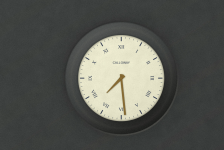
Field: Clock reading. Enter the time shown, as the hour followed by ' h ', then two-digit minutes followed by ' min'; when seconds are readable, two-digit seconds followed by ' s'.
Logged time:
7 h 29 min
